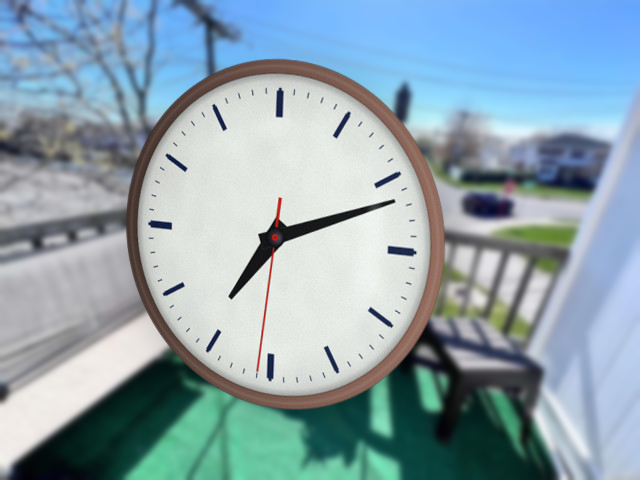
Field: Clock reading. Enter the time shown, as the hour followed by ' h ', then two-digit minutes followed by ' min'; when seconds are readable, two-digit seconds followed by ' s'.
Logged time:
7 h 11 min 31 s
